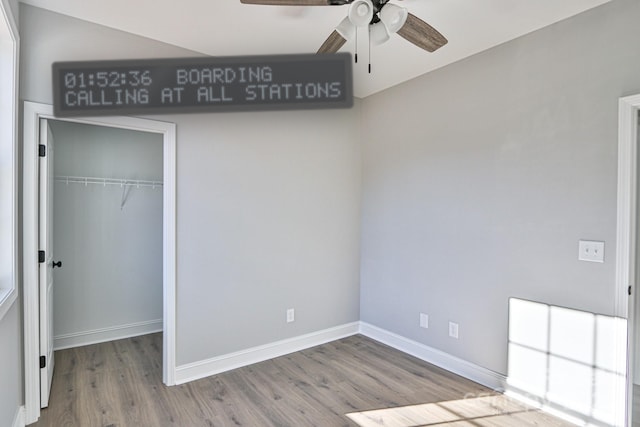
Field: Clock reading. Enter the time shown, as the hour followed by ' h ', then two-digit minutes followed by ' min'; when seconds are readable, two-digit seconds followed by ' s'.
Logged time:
1 h 52 min 36 s
